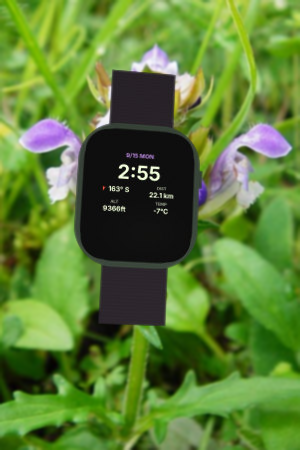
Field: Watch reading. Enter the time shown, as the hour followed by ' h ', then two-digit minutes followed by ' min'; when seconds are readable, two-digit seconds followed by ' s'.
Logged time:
2 h 55 min
